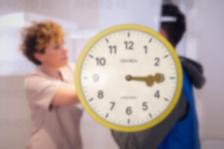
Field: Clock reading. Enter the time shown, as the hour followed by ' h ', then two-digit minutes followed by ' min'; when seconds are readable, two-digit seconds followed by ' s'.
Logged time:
3 h 15 min
